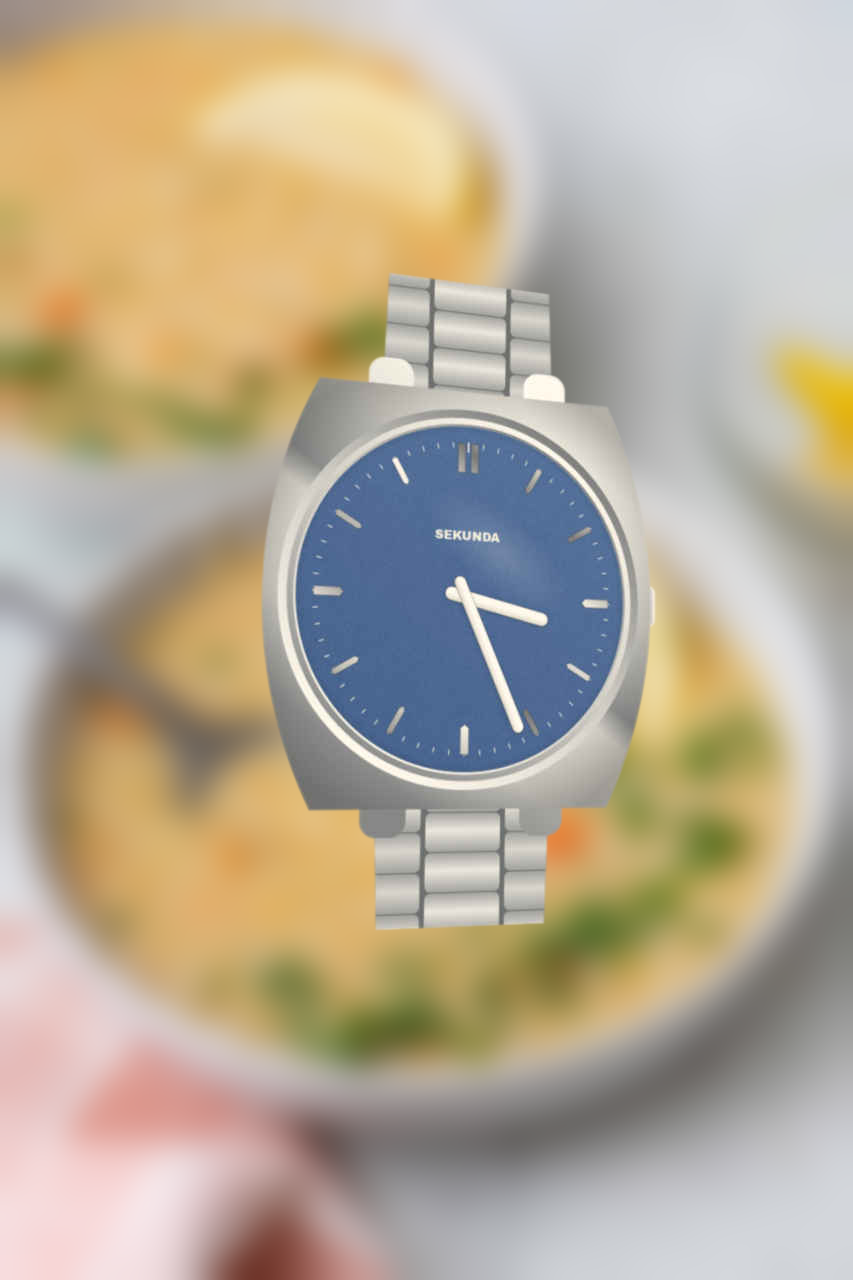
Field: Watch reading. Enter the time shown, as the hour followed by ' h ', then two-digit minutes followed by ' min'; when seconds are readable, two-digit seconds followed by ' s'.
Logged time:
3 h 26 min
